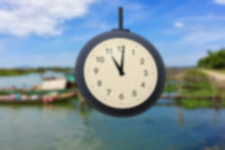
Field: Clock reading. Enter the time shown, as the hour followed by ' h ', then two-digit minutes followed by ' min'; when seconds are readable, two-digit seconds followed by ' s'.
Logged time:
11 h 01 min
